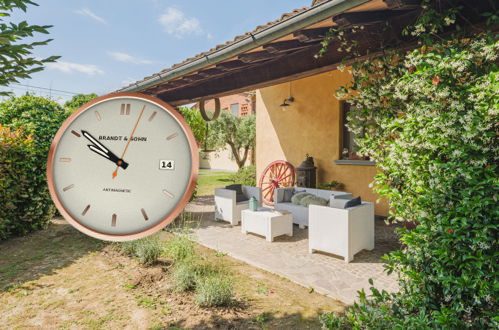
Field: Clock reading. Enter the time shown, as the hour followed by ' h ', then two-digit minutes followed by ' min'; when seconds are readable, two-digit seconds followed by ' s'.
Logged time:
9 h 51 min 03 s
